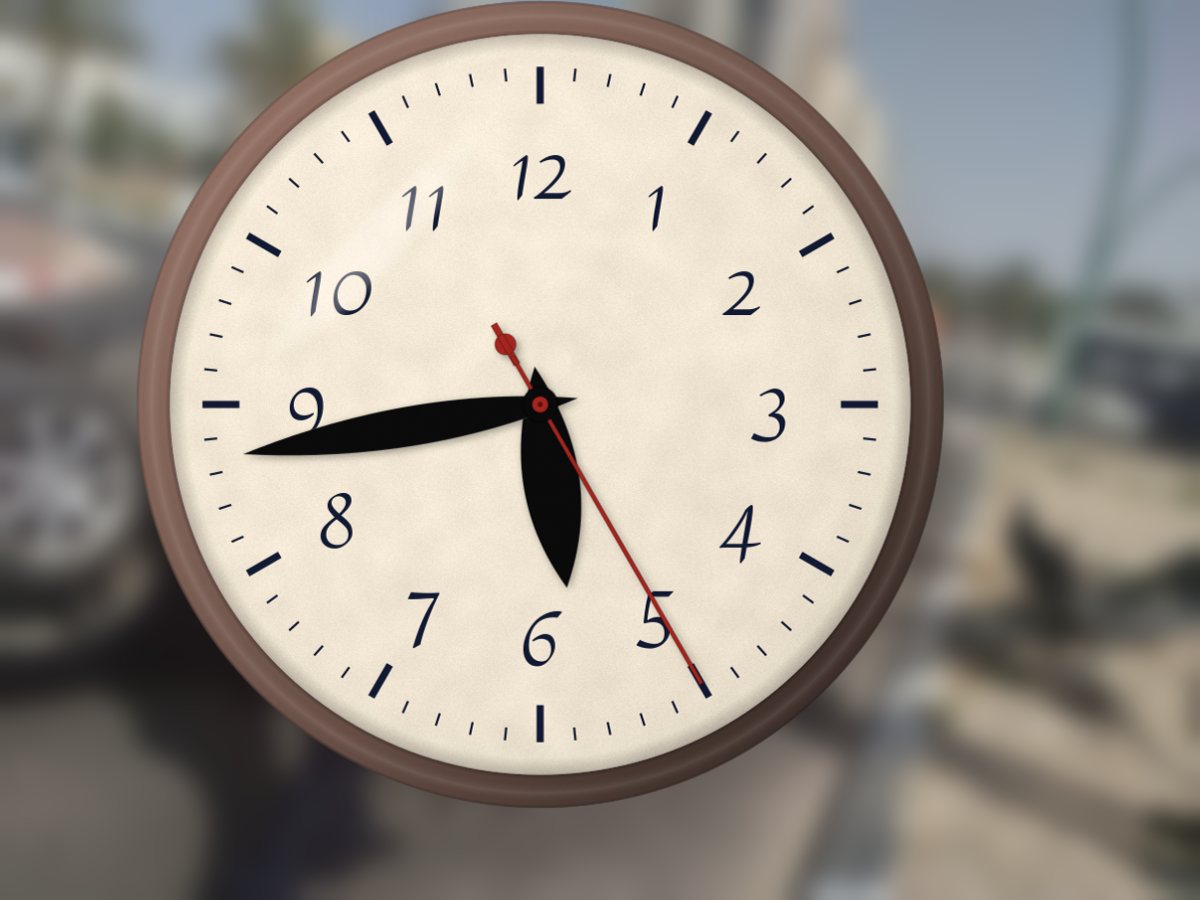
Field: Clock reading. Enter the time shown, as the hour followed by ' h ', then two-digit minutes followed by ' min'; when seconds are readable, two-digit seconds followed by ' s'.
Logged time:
5 h 43 min 25 s
